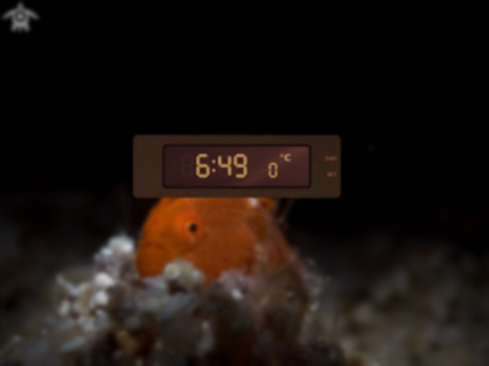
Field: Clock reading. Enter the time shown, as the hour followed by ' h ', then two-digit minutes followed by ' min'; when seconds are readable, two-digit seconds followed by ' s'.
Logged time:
6 h 49 min
